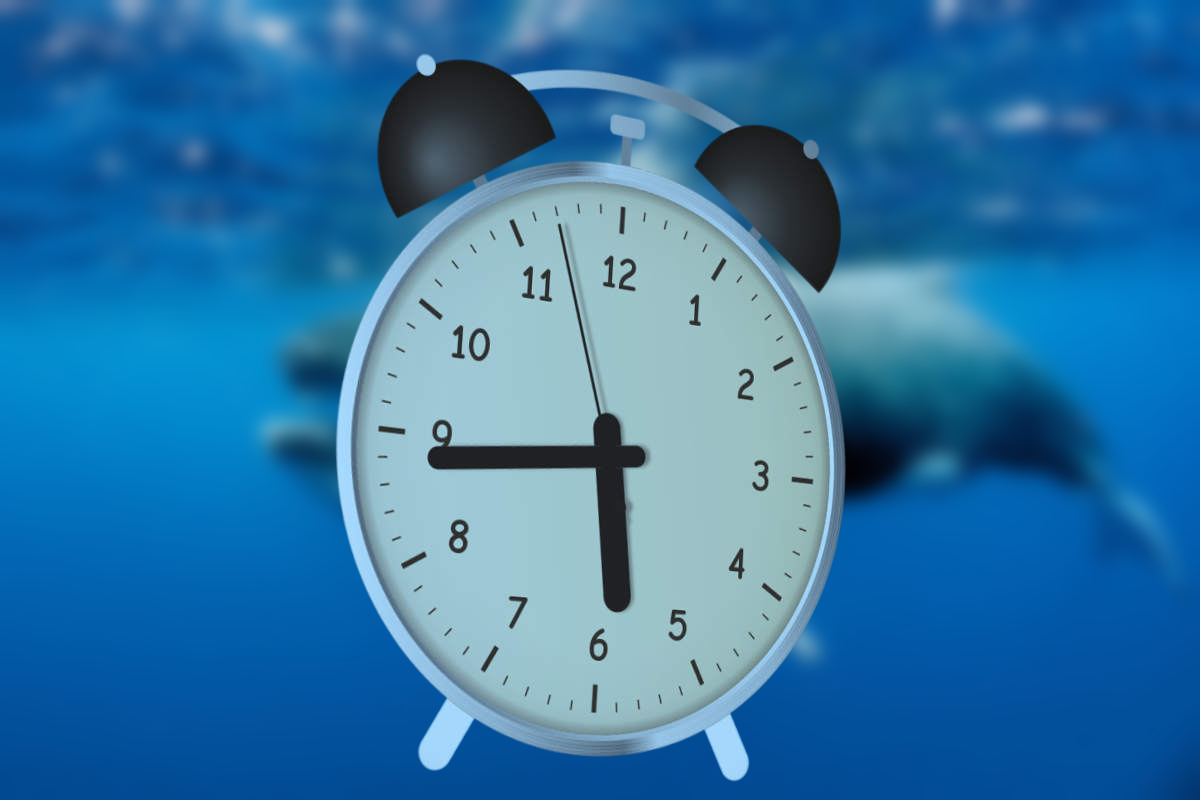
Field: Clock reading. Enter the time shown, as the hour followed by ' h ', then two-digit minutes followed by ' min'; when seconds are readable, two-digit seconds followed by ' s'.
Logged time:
5 h 43 min 57 s
